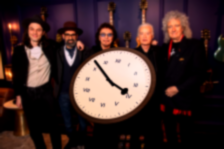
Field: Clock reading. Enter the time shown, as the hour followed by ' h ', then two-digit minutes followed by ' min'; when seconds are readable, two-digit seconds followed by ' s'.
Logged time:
3 h 52 min
